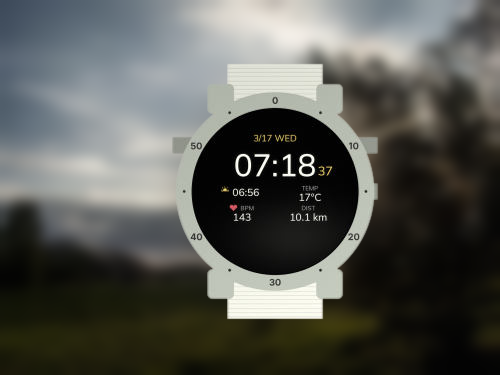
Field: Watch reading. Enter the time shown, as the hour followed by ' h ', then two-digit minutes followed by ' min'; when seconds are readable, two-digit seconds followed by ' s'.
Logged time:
7 h 18 min 37 s
